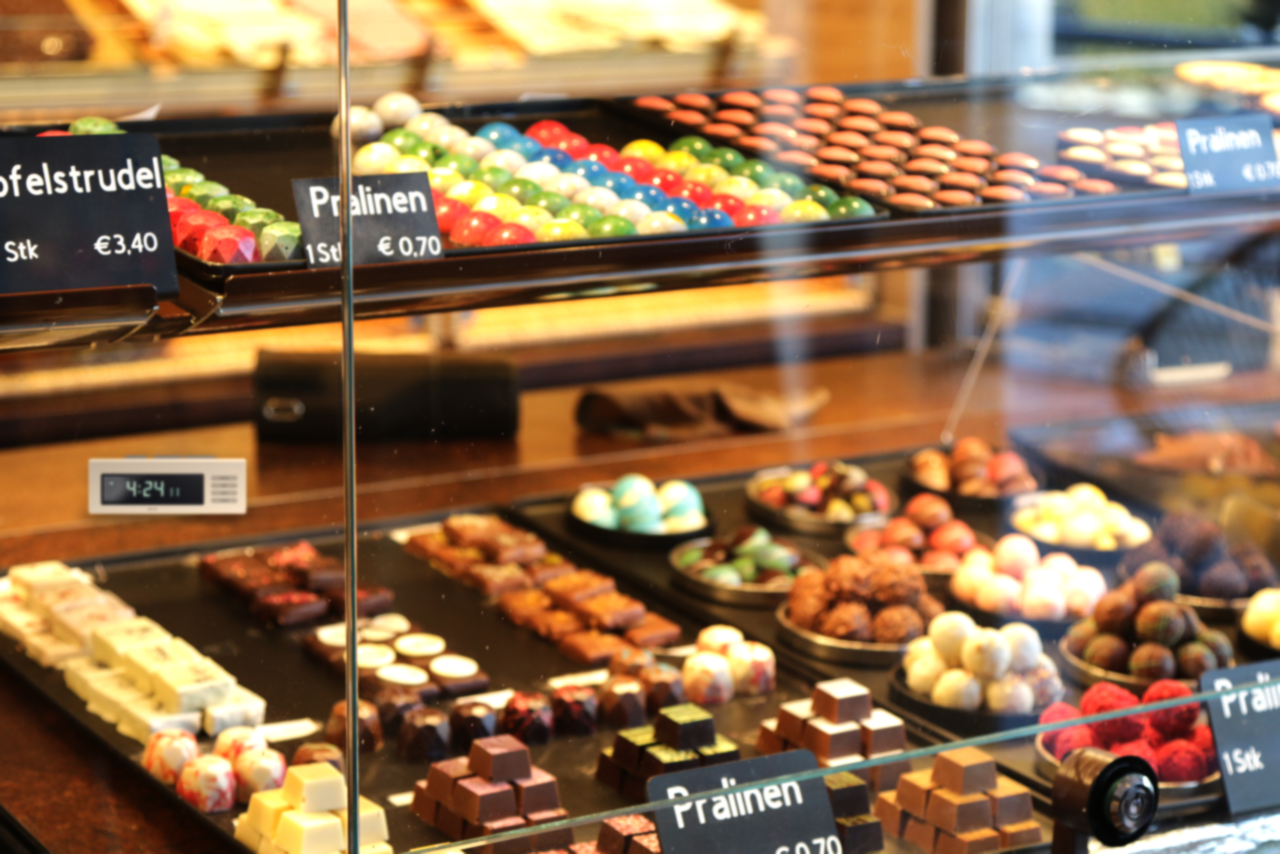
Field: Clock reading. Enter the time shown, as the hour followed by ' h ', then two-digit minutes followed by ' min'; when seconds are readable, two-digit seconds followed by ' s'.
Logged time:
4 h 24 min
